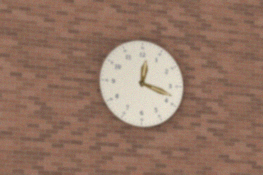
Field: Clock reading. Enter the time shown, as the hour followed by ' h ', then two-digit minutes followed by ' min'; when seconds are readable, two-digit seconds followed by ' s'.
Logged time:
12 h 18 min
